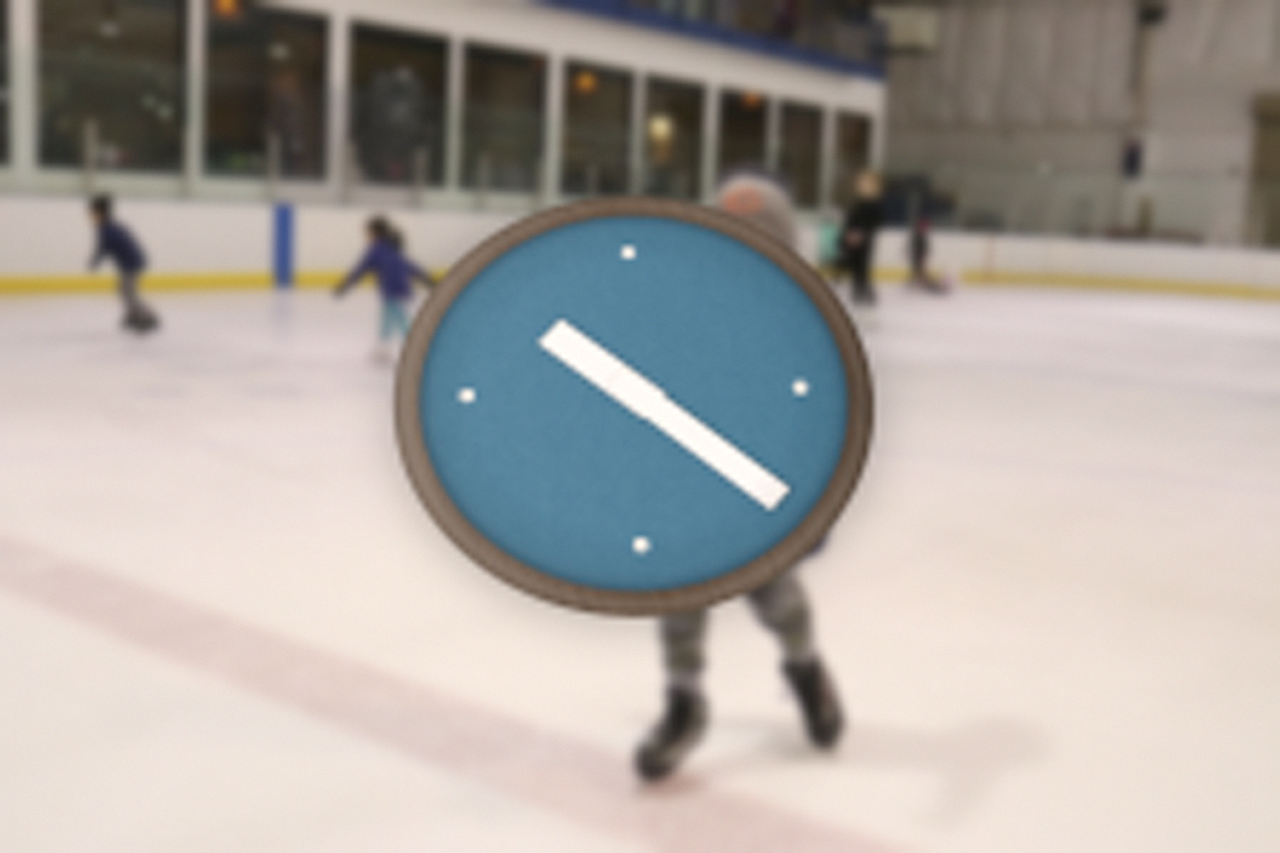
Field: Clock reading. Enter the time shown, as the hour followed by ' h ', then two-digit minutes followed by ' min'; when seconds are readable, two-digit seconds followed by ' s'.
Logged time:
10 h 22 min
